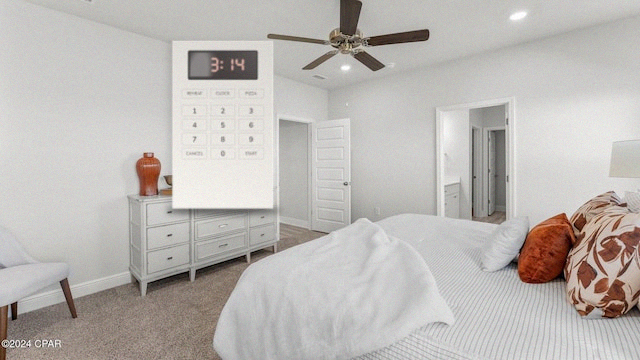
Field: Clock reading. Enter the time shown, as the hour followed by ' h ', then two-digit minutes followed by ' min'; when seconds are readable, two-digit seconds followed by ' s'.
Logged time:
3 h 14 min
